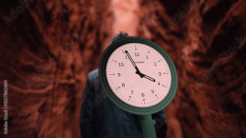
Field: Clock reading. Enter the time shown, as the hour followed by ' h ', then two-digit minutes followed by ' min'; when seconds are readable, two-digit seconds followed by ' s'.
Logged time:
3 h 56 min
